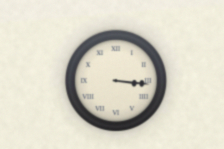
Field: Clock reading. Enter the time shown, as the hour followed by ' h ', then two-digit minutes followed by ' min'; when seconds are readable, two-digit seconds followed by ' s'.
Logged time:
3 h 16 min
